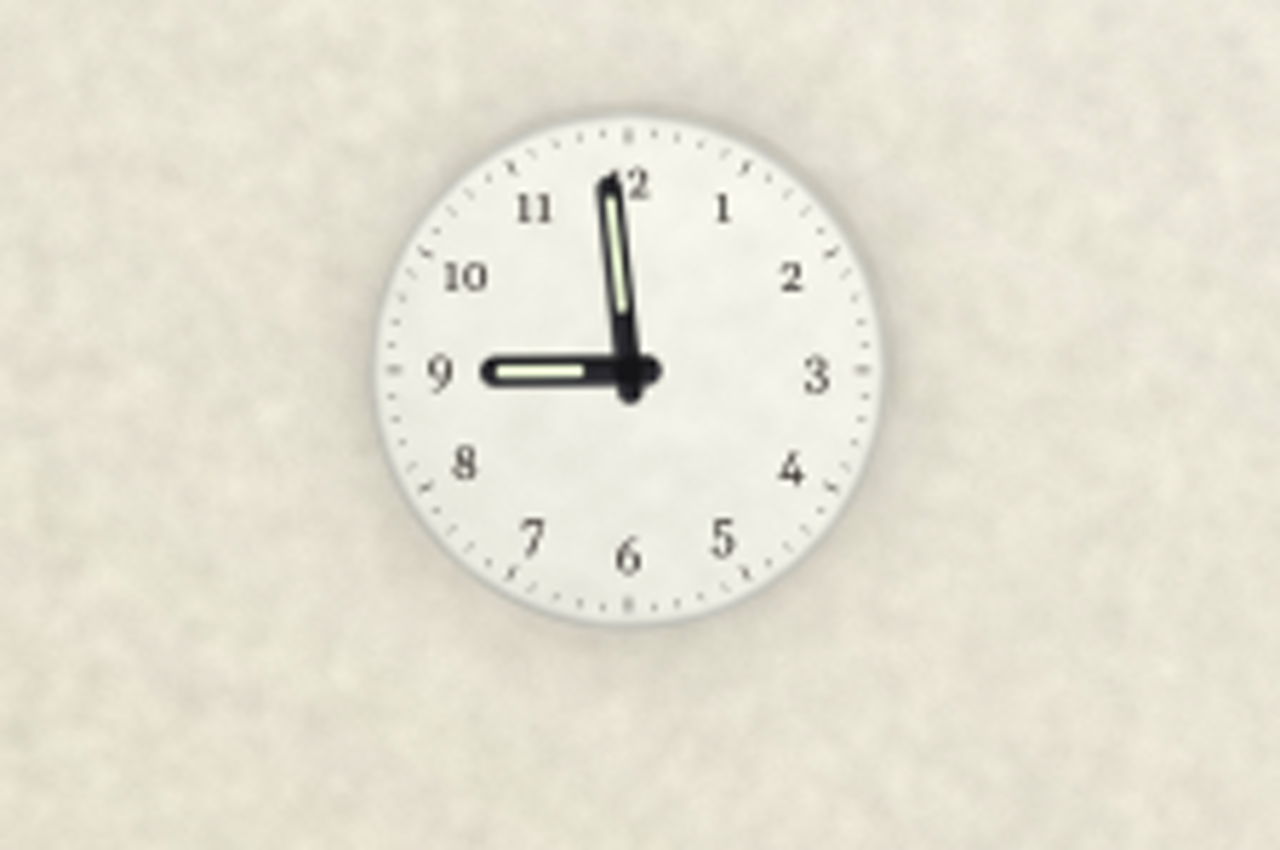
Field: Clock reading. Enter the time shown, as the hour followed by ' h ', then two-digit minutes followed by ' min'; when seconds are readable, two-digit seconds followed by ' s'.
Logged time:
8 h 59 min
